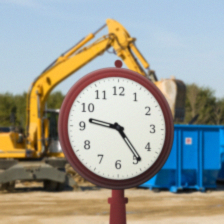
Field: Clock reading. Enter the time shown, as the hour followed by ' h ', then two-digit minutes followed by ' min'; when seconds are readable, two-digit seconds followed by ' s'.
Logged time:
9 h 24 min
